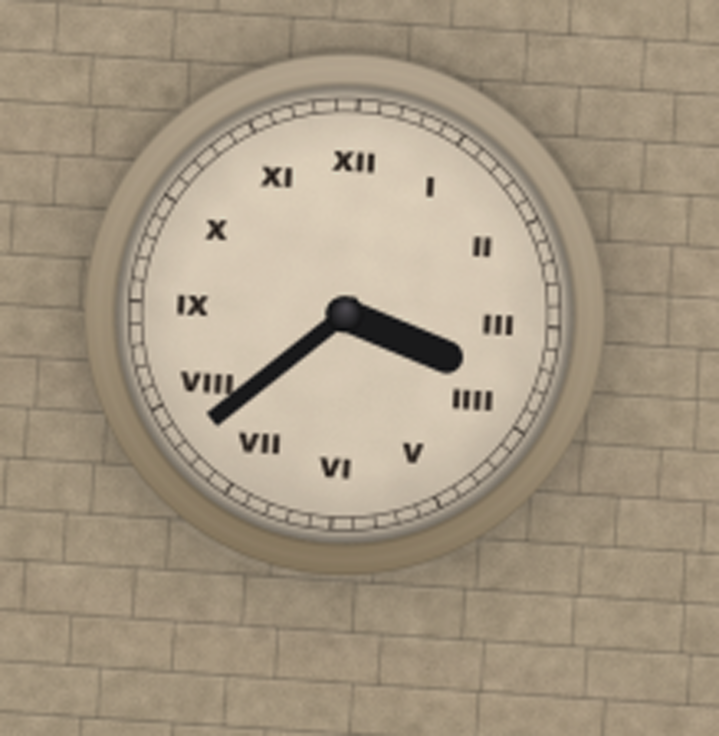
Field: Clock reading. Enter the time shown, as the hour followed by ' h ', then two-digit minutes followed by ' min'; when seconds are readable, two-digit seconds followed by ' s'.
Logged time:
3 h 38 min
